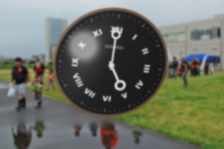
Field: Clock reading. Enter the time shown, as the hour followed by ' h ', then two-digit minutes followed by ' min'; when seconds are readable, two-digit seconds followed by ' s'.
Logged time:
5 h 00 min
